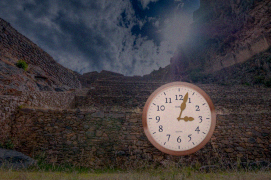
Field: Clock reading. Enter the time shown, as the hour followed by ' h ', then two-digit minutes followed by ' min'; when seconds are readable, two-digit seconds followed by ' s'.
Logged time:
3 h 03 min
